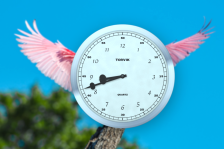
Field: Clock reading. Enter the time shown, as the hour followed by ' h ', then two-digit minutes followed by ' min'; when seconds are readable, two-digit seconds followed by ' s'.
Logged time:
8 h 42 min
